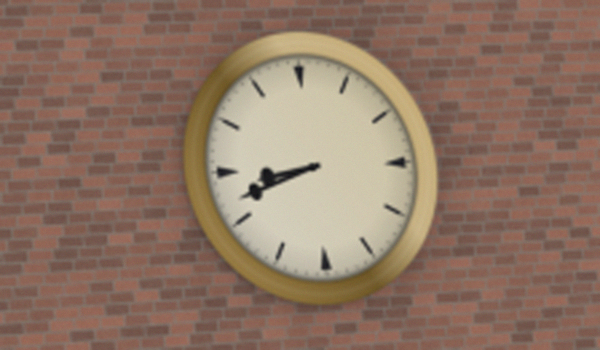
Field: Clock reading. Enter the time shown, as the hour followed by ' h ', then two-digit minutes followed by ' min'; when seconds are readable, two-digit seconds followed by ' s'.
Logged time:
8 h 42 min
